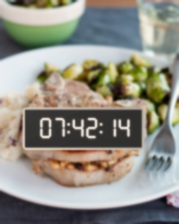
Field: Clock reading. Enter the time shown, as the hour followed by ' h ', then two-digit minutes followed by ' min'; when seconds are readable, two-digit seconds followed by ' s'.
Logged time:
7 h 42 min 14 s
